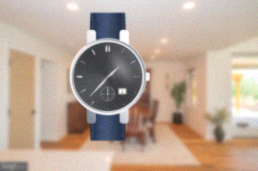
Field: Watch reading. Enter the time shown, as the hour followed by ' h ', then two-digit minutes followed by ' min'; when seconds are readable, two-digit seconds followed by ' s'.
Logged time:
1 h 37 min
